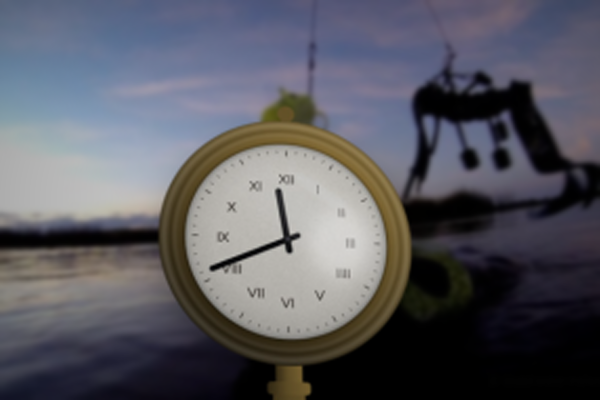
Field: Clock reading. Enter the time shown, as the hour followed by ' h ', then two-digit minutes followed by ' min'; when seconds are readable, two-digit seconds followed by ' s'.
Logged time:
11 h 41 min
